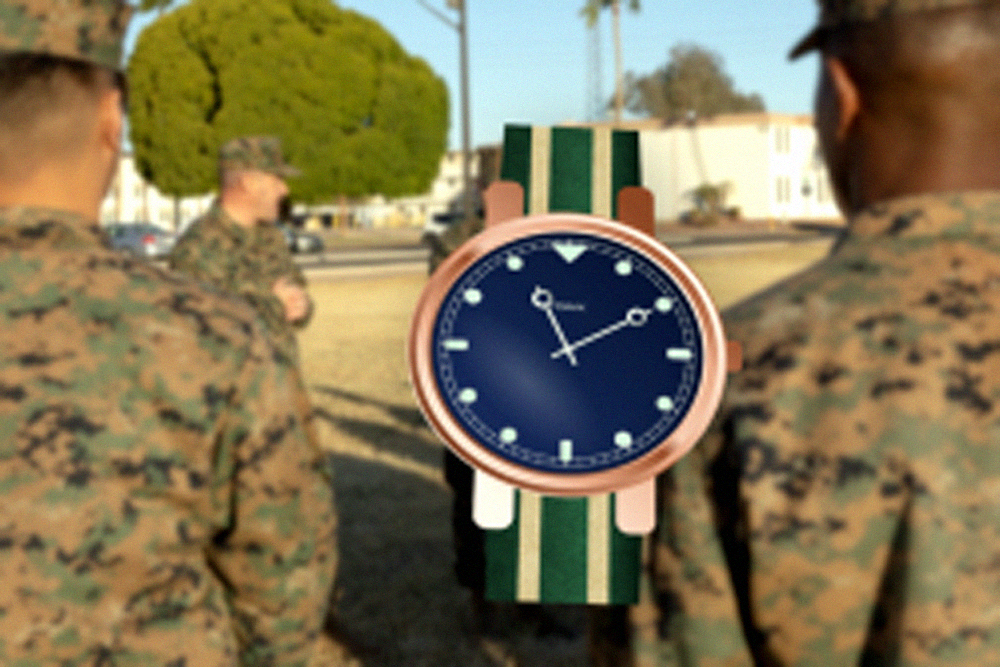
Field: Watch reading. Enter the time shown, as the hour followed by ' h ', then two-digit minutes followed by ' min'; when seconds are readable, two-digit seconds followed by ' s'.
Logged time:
11 h 10 min
